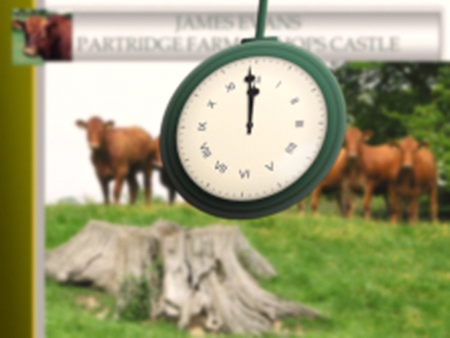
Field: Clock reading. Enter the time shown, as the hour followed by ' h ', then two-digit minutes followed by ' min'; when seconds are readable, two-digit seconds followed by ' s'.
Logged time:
11 h 59 min
